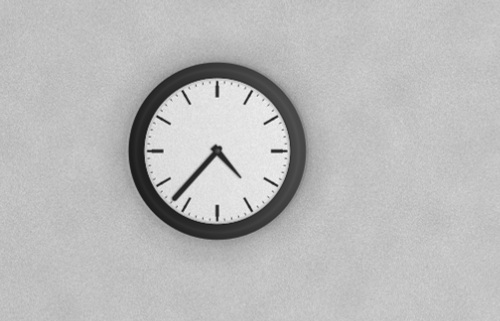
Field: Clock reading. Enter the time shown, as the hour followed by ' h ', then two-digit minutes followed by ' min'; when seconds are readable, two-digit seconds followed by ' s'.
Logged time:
4 h 37 min
